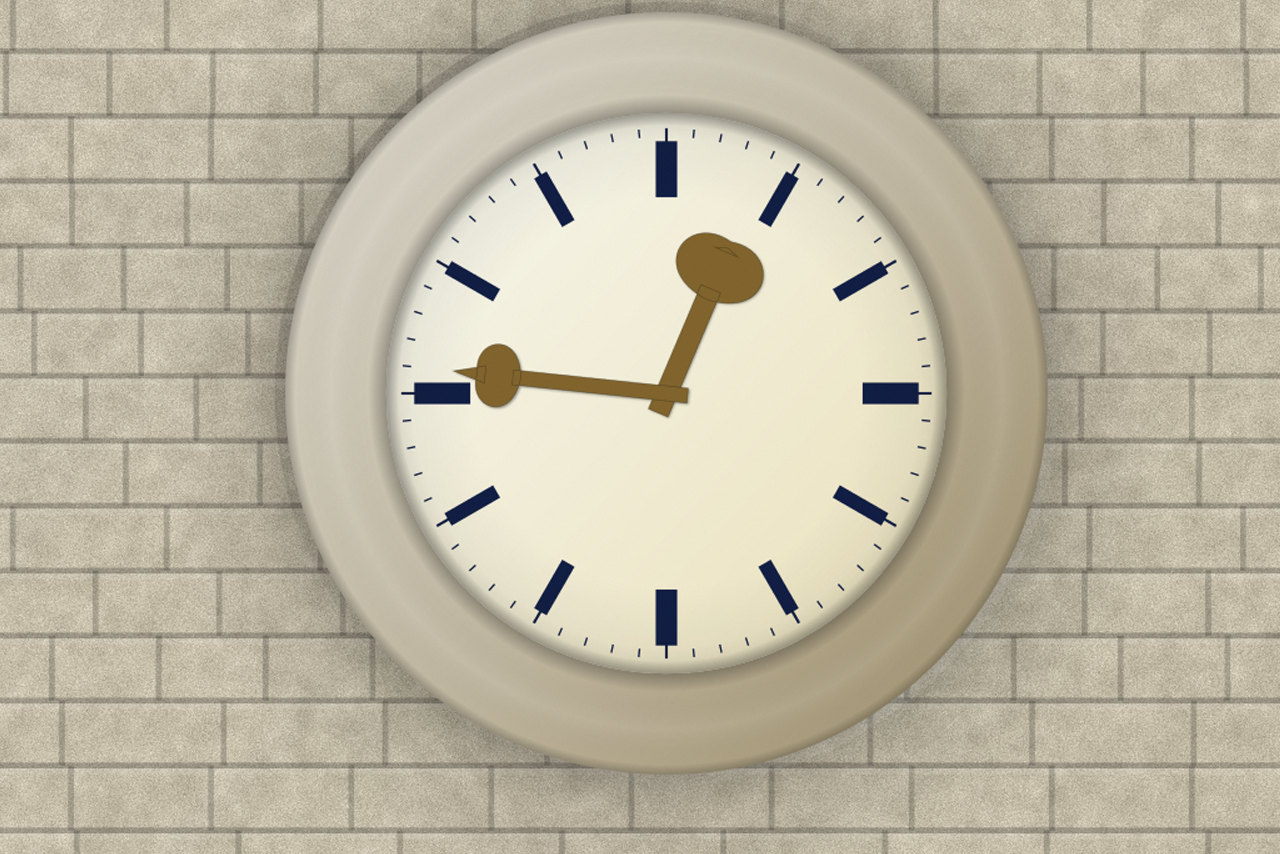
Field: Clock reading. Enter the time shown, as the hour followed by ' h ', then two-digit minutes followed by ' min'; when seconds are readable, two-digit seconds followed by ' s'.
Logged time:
12 h 46 min
